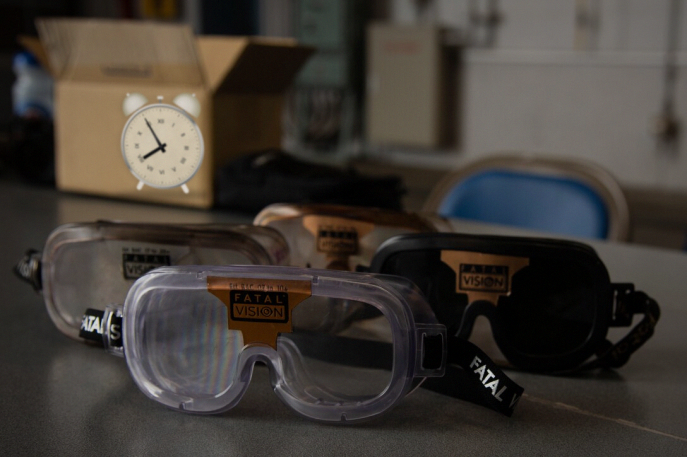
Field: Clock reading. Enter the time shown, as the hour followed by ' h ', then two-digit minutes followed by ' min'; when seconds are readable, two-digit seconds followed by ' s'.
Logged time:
7 h 55 min
